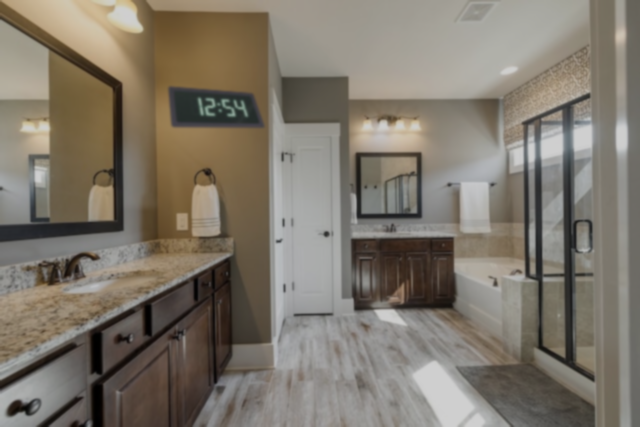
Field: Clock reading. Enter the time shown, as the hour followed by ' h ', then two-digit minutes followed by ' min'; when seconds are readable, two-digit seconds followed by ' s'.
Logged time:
12 h 54 min
